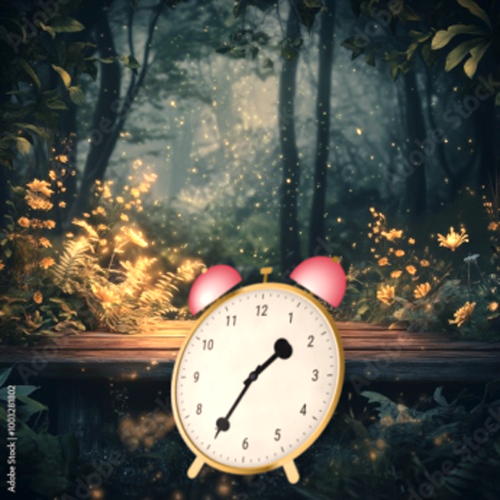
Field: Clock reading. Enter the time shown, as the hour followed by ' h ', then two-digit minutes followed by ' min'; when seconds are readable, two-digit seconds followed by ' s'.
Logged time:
1 h 35 min
